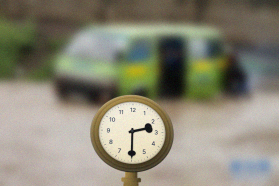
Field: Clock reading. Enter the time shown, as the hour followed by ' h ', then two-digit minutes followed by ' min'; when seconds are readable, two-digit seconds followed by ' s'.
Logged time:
2 h 30 min
